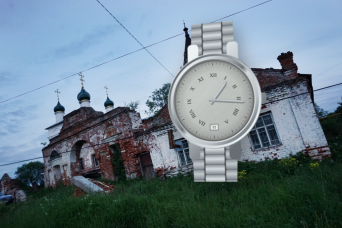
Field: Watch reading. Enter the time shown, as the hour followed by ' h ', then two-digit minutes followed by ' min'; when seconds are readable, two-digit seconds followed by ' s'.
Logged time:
1 h 16 min
